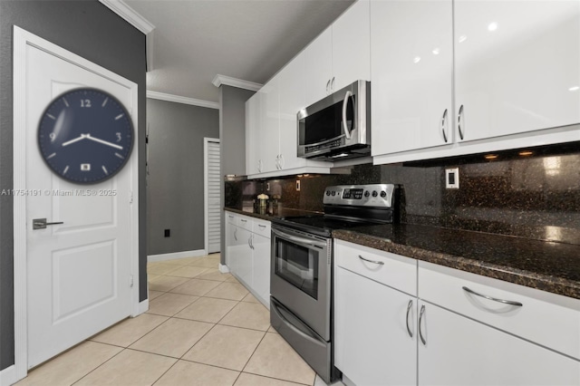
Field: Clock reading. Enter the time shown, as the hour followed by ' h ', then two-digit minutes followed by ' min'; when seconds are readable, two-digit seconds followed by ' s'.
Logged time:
8 h 18 min
